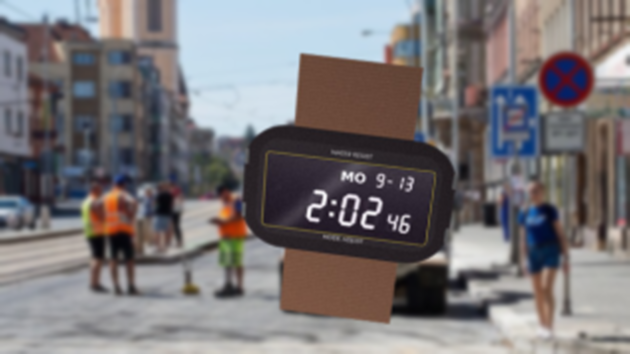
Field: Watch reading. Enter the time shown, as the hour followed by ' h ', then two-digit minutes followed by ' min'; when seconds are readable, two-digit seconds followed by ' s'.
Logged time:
2 h 02 min 46 s
